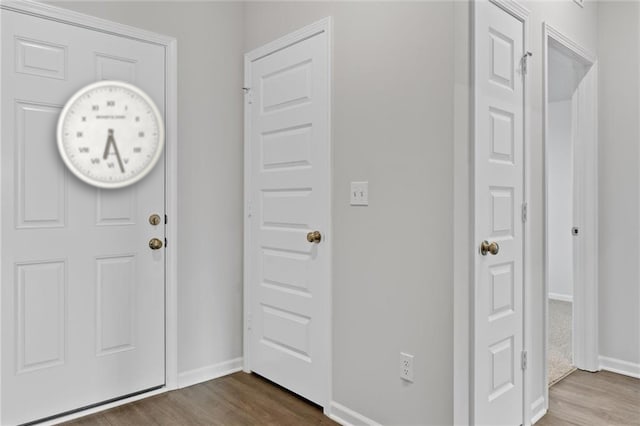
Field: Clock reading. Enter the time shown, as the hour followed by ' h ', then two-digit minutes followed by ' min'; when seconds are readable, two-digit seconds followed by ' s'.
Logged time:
6 h 27 min
